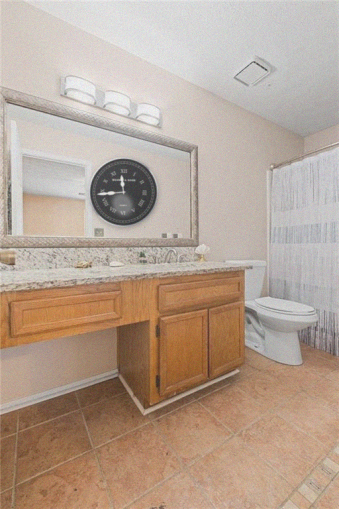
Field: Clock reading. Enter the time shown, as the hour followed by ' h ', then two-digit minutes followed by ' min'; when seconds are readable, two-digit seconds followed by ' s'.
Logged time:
11 h 44 min
